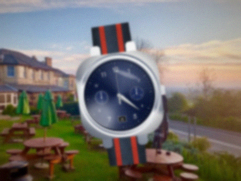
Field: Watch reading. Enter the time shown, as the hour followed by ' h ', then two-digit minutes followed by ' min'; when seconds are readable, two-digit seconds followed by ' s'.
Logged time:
4 h 22 min
